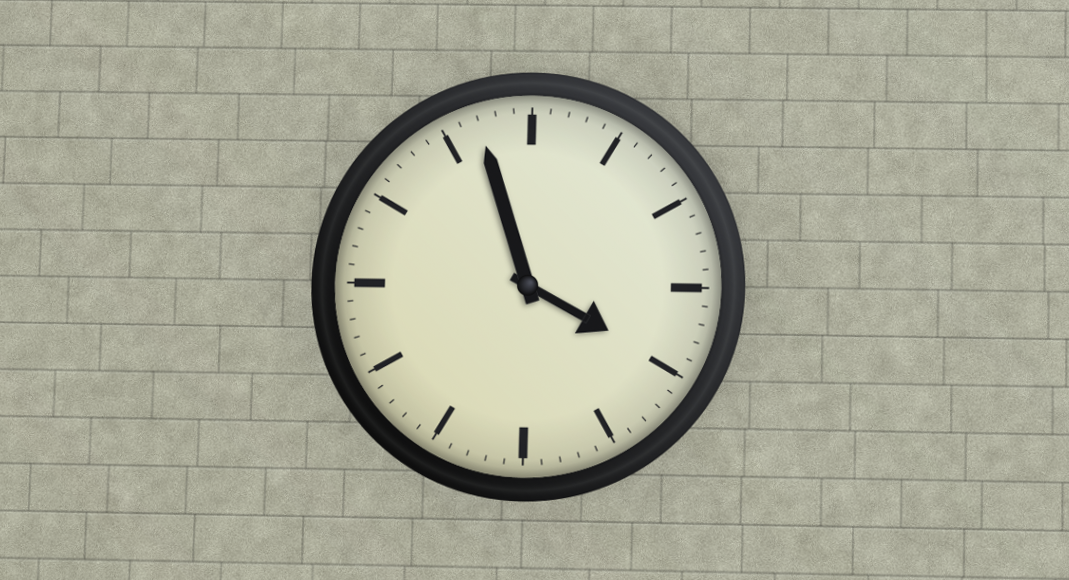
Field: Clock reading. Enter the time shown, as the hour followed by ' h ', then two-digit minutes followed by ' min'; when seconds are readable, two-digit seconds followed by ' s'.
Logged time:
3 h 57 min
